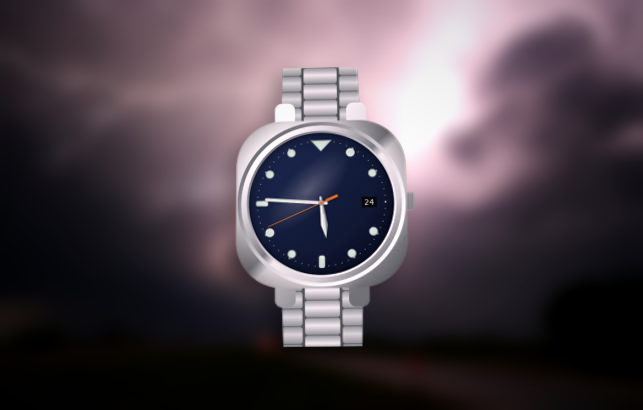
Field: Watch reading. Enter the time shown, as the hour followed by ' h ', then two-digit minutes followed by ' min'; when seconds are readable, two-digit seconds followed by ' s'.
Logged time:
5 h 45 min 41 s
